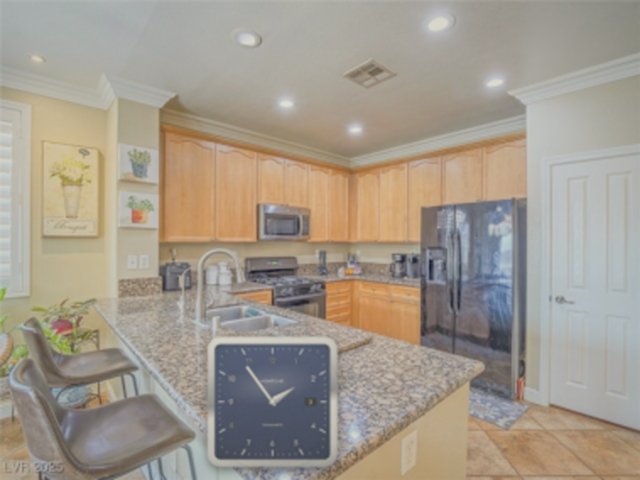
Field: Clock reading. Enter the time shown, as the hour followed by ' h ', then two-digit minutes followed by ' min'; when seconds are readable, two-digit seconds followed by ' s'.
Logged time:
1 h 54 min
